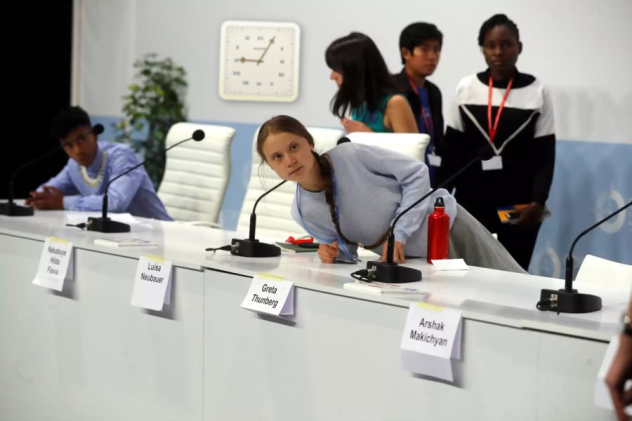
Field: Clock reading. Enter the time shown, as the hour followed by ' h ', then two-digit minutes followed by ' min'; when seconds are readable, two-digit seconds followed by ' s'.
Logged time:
9 h 05 min
